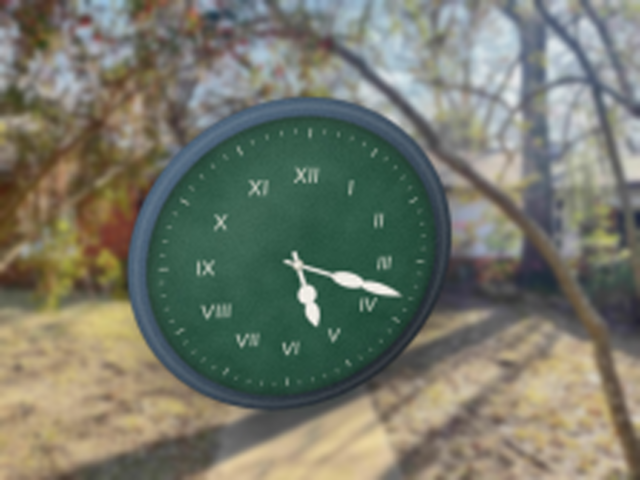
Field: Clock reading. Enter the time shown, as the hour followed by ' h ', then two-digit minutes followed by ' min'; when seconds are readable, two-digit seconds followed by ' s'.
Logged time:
5 h 18 min
